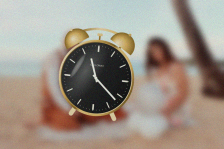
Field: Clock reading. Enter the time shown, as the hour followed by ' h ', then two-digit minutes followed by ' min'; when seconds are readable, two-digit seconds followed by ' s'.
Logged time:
11 h 22 min
